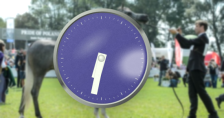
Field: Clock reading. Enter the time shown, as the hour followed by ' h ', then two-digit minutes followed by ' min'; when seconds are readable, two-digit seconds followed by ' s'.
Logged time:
6 h 32 min
